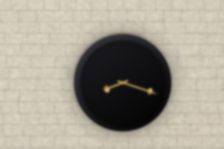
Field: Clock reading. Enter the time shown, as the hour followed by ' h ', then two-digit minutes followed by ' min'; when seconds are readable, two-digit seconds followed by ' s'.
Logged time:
8 h 18 min
